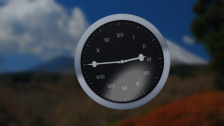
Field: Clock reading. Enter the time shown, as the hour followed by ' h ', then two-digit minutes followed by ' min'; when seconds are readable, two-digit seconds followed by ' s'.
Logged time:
2 h 45 min
